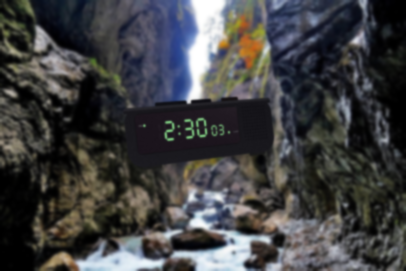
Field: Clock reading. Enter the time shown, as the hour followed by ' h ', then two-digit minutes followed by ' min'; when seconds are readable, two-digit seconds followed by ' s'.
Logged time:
2 h 30 min
